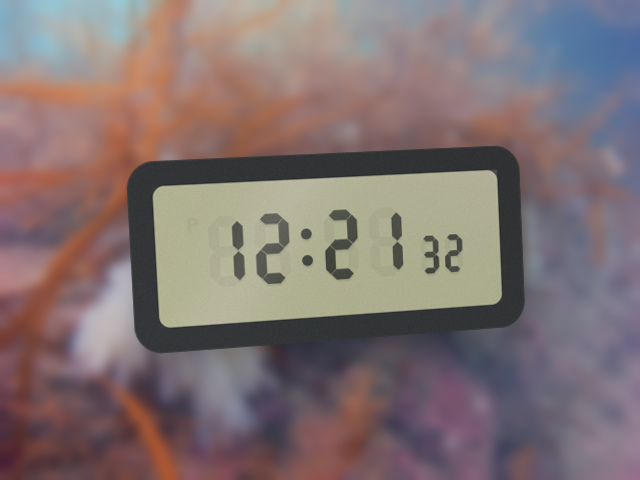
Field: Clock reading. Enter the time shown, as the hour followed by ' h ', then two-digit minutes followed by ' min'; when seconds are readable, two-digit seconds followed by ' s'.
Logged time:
12 h 21 min 32 s
